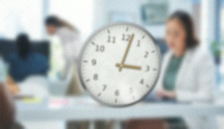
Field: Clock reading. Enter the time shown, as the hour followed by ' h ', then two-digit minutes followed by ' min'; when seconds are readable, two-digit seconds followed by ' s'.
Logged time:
3 h 02 min
